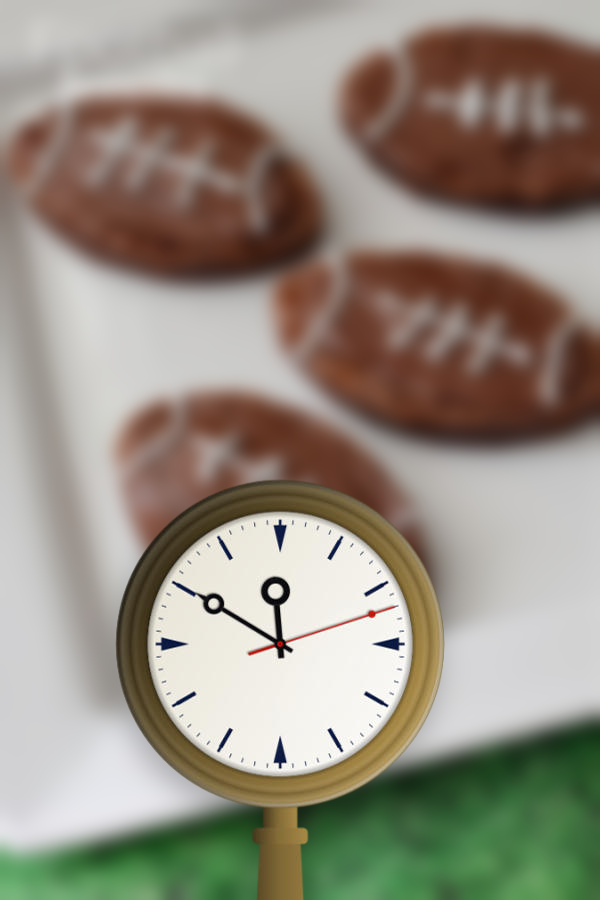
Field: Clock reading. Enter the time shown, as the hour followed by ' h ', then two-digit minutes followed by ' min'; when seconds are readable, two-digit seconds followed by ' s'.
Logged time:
11 h 50 min 12 s
